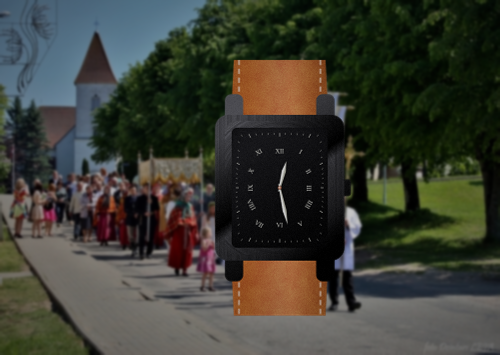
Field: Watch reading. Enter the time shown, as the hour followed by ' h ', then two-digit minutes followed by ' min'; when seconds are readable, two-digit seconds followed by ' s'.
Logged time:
12 h 28 min
